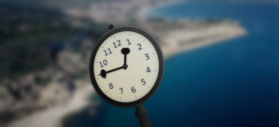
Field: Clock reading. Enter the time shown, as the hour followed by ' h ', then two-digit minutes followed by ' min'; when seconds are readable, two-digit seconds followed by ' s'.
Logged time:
12 h 46 min
